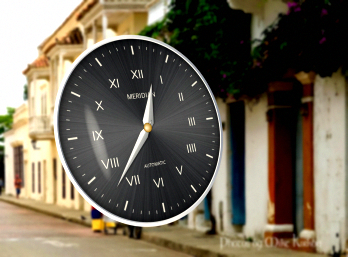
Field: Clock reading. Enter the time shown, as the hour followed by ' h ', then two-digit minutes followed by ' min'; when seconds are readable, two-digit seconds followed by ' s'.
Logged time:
12 h 37 min
